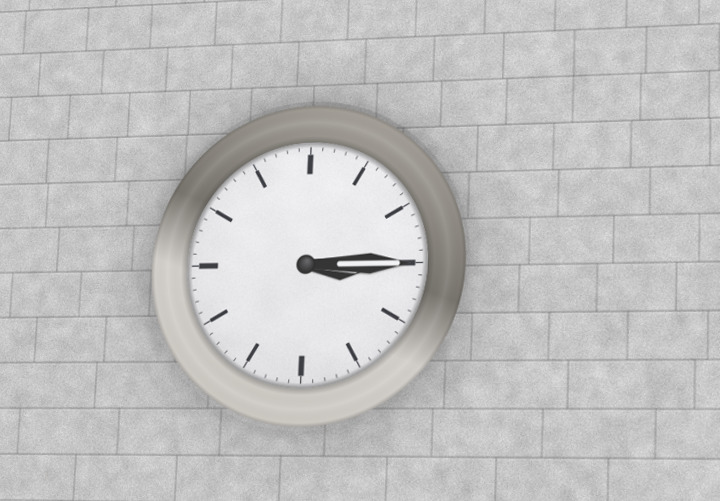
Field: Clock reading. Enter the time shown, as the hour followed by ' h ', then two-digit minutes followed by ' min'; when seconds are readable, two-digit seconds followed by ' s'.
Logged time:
3 h 15 min
